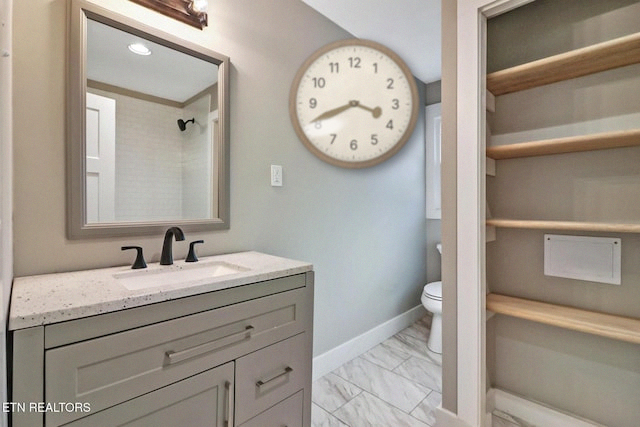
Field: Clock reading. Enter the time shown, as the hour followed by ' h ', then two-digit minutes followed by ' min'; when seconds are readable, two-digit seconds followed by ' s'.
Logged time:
3 h 41 min
